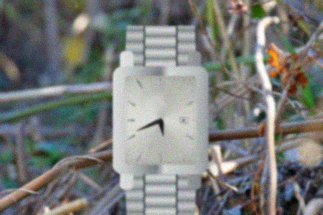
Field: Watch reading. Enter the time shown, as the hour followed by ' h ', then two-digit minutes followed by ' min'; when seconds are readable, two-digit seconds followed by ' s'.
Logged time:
5 h 41 min
